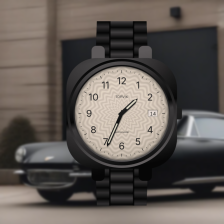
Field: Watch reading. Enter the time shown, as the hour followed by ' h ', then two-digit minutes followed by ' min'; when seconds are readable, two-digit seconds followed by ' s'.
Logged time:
1 h 34 min
